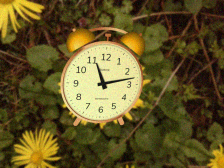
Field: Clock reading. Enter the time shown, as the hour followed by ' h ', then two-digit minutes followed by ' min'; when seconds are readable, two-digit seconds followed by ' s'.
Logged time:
11 h 13 min
